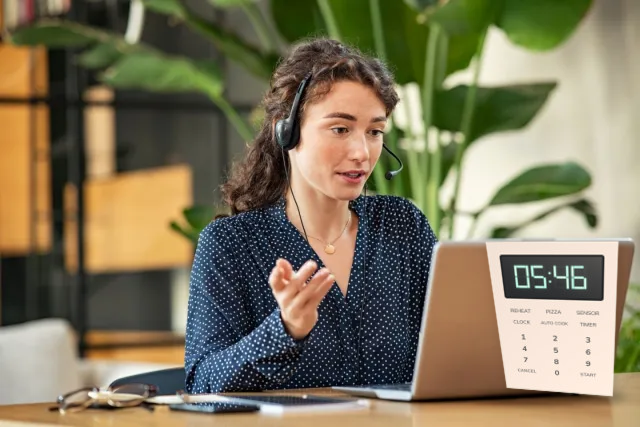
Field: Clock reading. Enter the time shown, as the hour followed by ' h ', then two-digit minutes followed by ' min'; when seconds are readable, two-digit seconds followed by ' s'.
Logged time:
5 h 46 min
